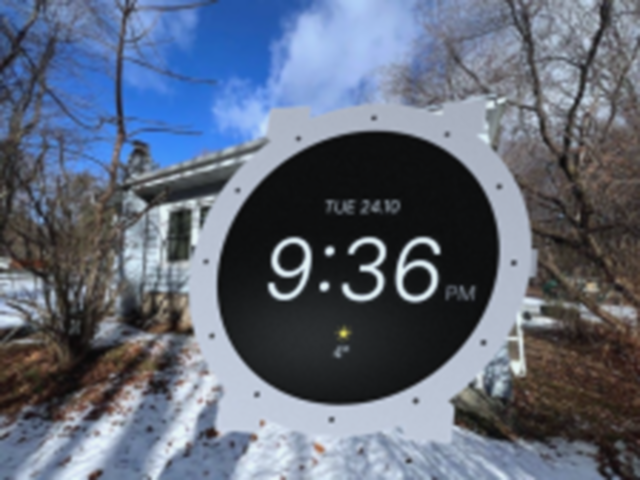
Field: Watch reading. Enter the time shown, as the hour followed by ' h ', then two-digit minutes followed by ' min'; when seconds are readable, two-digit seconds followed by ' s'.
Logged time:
9 h 36 min
